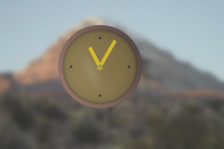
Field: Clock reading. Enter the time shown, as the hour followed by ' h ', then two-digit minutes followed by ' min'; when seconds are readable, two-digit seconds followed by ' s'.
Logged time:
11 h 05 min
